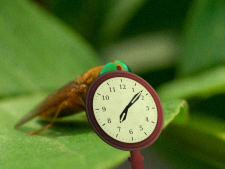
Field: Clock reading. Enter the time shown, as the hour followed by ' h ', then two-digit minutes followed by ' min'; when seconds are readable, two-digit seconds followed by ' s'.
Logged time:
7 h 08 min
